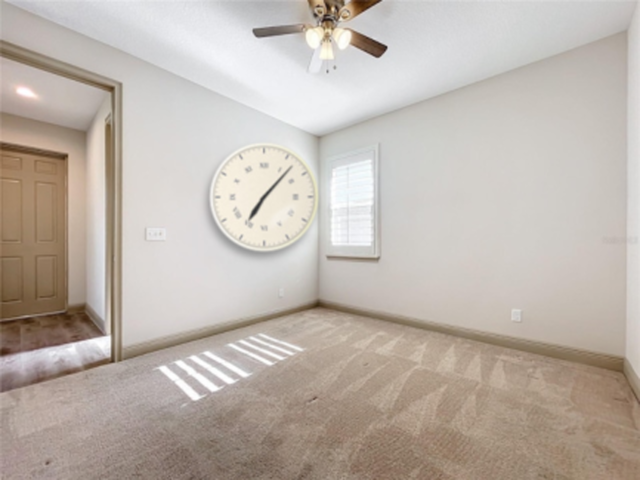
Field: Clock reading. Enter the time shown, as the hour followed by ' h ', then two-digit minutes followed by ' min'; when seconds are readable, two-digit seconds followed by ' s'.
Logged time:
7 h 07 min
